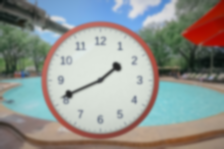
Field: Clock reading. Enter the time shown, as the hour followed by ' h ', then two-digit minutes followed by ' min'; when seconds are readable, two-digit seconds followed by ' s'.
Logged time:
1 h 41 min
